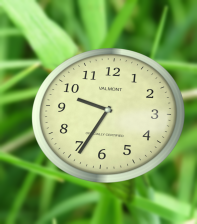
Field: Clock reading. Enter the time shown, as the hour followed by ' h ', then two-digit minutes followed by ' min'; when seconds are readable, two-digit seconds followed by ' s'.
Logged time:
9 h 34 min
